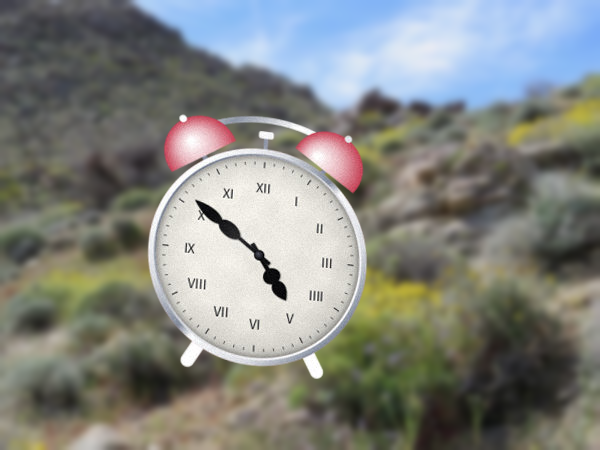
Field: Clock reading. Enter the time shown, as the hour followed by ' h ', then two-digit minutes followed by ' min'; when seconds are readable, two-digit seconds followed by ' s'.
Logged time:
4 h 51 min
